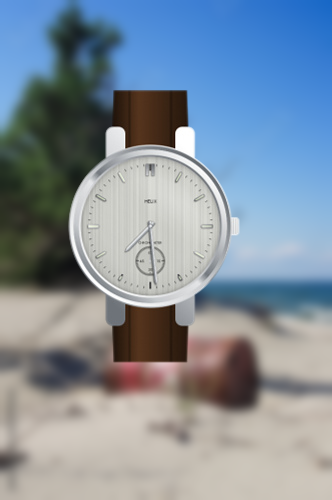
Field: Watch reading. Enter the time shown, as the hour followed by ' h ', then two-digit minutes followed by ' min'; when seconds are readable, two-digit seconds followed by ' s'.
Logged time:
7 h 29 min
